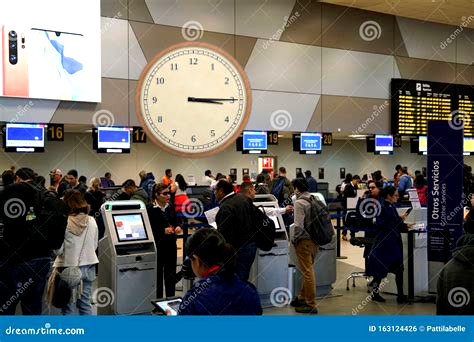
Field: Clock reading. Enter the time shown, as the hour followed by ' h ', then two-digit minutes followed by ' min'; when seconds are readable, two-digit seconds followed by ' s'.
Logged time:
3 h 15 min
